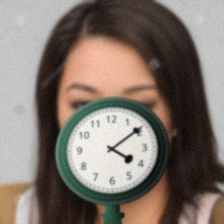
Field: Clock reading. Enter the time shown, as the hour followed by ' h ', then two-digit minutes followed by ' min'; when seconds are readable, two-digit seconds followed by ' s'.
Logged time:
4 h 09 min
